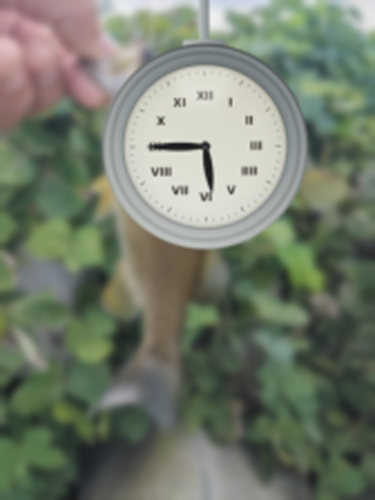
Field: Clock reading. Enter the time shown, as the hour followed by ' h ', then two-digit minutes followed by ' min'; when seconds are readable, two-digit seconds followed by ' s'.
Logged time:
5 h 45 min
